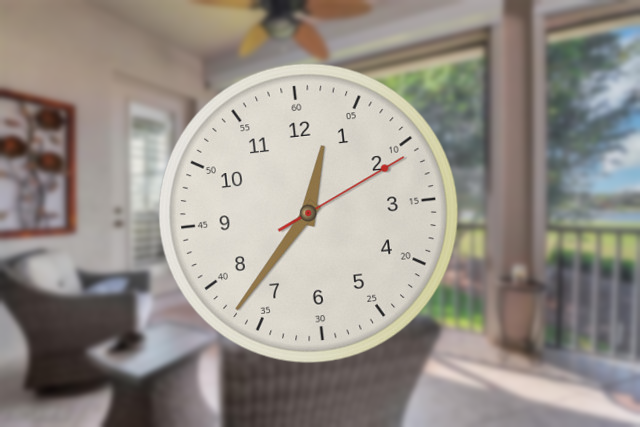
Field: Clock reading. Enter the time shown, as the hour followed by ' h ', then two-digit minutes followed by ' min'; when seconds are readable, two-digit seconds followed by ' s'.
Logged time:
12 h 37 min 11 s
